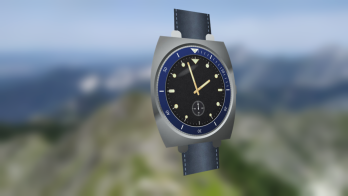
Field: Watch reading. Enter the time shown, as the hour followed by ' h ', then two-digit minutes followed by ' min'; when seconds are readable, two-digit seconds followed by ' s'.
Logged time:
1 h 57 min
